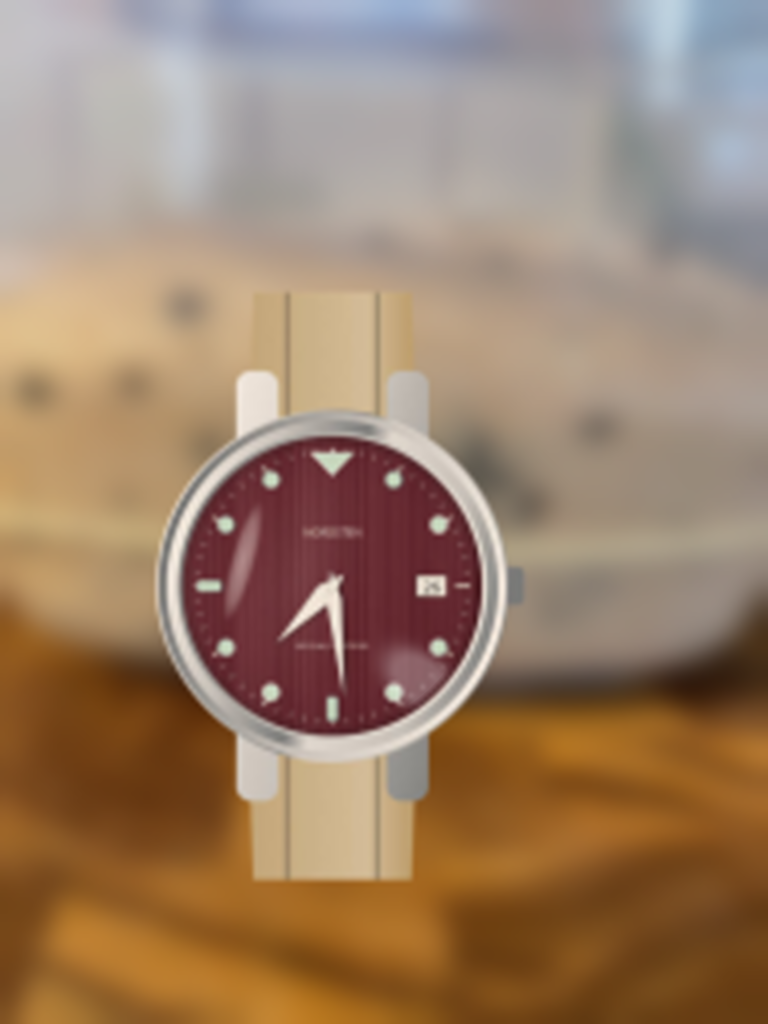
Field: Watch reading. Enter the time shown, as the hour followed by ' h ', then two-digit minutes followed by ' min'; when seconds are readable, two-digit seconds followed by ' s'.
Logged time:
7 h 29 min
